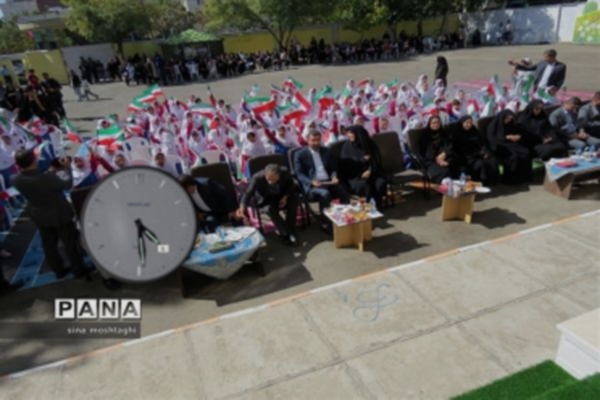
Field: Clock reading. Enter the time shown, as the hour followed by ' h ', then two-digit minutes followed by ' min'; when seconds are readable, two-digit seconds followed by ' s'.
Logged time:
4 h 29 min
